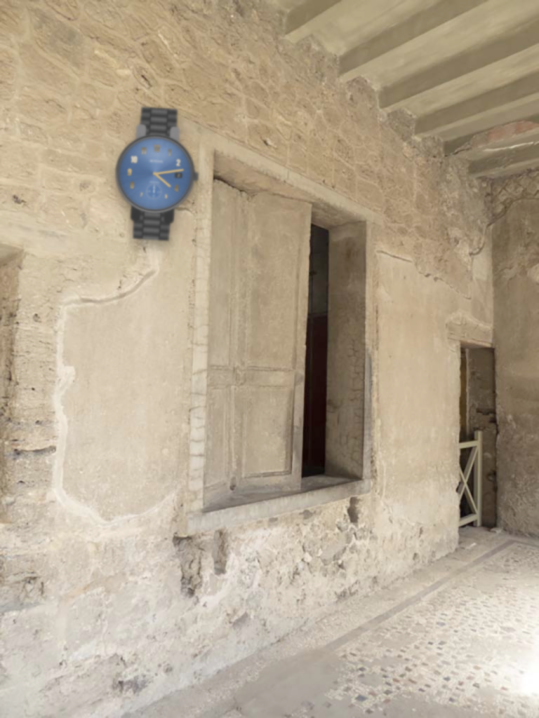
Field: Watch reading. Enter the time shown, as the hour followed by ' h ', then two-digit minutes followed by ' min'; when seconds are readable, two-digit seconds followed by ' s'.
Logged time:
4 h 13 min
